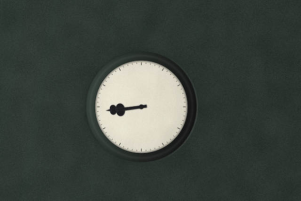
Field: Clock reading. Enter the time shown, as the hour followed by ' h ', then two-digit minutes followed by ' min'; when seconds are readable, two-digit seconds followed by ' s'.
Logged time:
8 h 44 min
